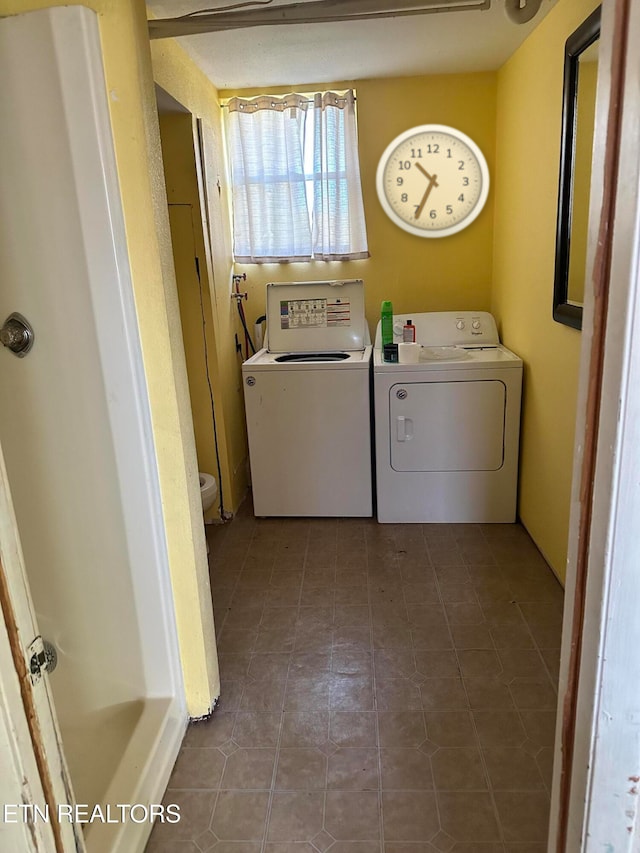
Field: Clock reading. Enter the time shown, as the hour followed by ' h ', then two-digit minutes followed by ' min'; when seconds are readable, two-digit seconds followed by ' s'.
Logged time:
10 h 34 min
